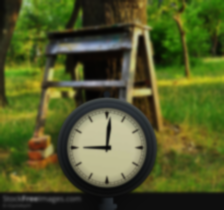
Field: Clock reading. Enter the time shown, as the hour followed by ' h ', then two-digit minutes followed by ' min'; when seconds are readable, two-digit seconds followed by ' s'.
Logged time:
9 h 01 min
